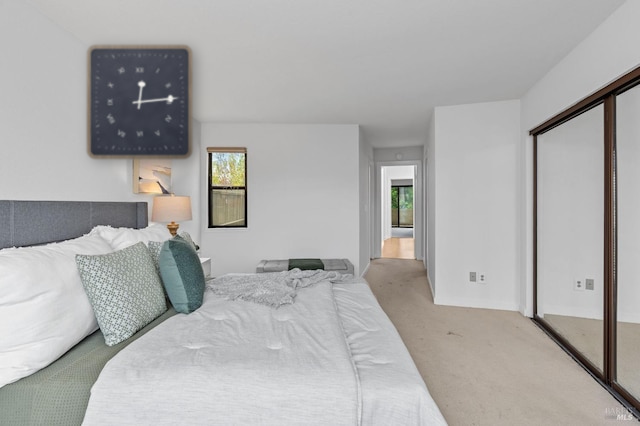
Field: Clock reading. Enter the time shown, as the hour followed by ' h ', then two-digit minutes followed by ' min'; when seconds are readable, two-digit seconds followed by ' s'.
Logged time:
12 h 14 min
